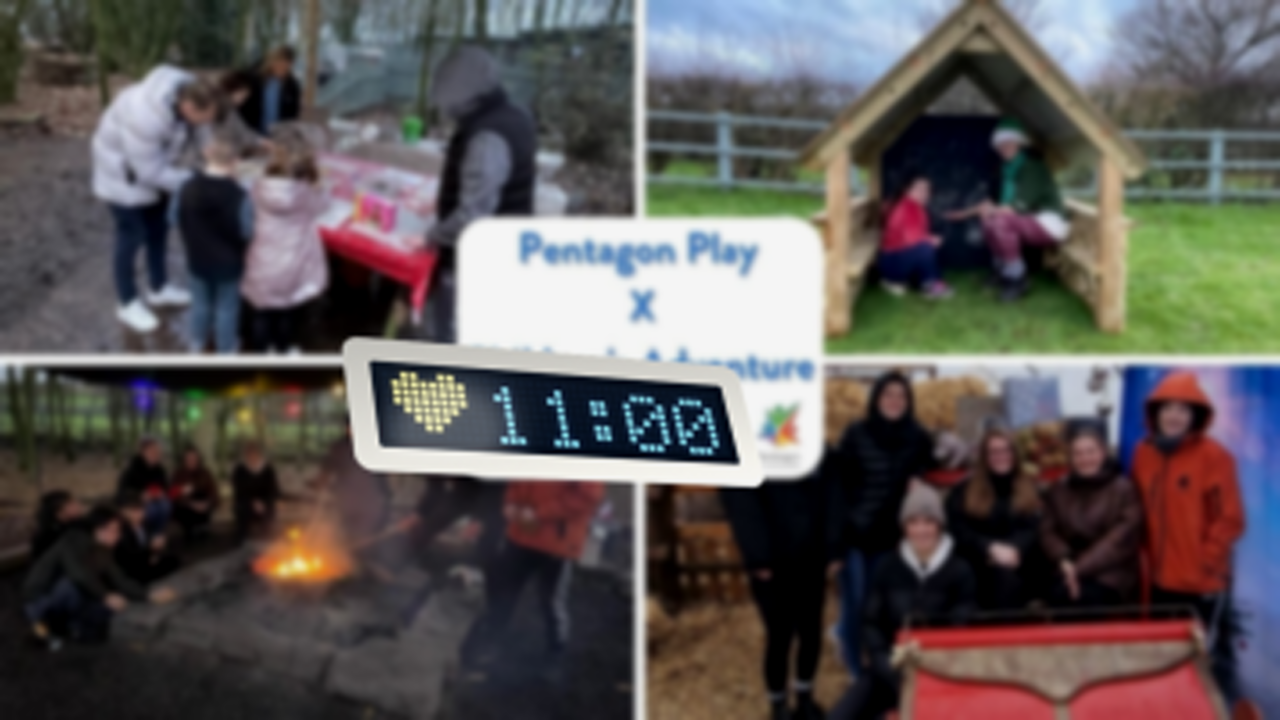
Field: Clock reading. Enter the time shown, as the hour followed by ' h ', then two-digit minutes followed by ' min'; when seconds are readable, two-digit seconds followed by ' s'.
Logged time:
11 h 00 min
